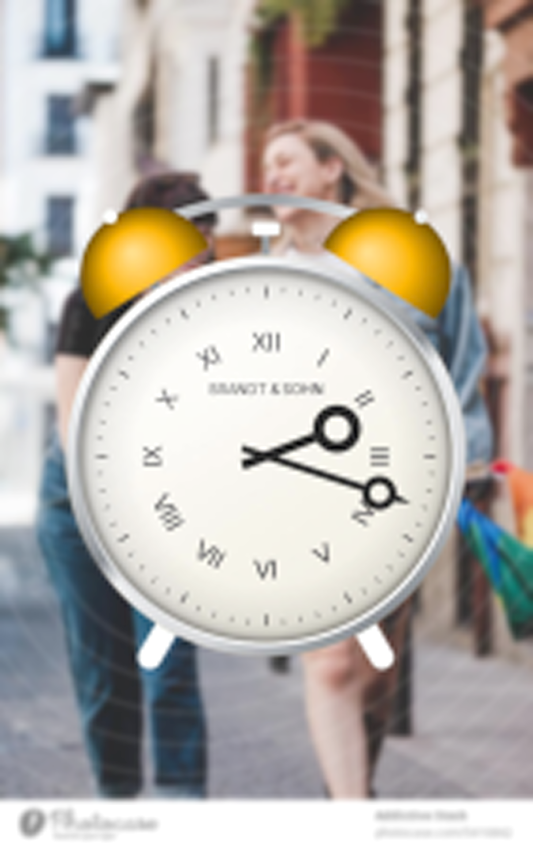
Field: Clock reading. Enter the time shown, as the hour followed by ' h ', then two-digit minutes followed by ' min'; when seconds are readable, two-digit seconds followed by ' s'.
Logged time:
2 h 18 min
